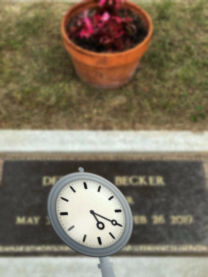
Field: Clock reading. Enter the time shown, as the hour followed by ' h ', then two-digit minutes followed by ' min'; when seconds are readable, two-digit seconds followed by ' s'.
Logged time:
5 h 20 min
